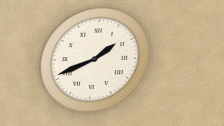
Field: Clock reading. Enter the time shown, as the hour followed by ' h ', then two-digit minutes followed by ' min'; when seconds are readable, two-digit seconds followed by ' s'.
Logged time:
1 h 41 min
